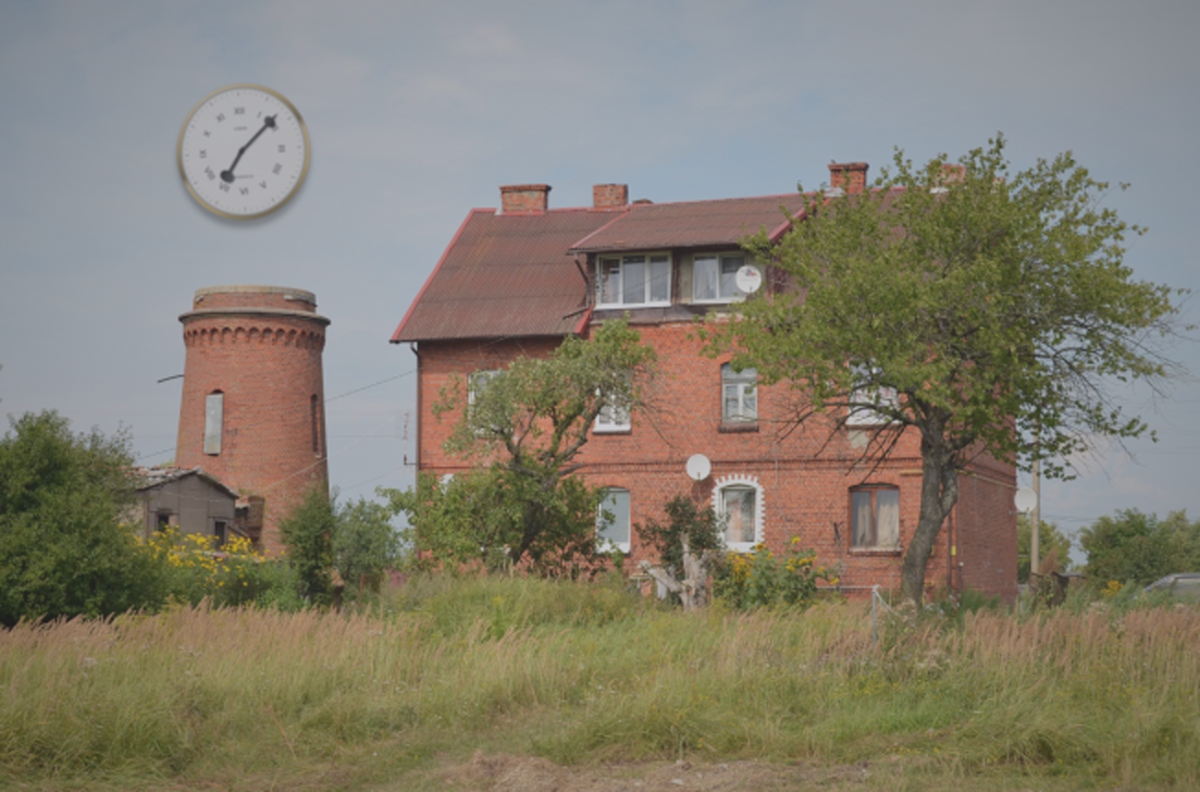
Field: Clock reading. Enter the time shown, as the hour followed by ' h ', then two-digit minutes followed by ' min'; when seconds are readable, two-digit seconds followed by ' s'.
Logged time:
7 h 08 min
